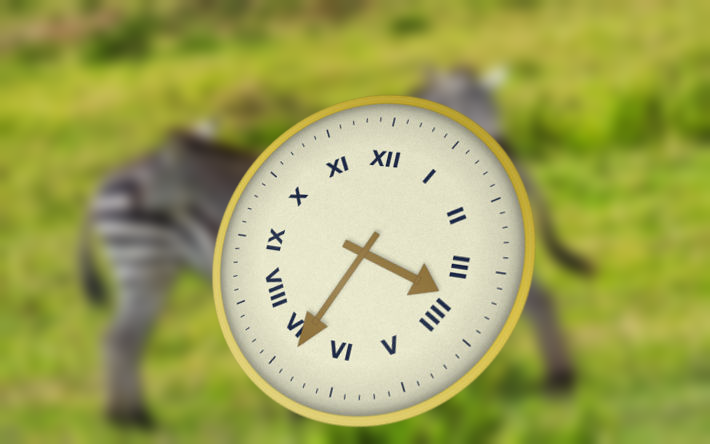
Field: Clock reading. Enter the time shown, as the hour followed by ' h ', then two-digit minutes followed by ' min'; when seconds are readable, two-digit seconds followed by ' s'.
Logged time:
3 h 34 min
